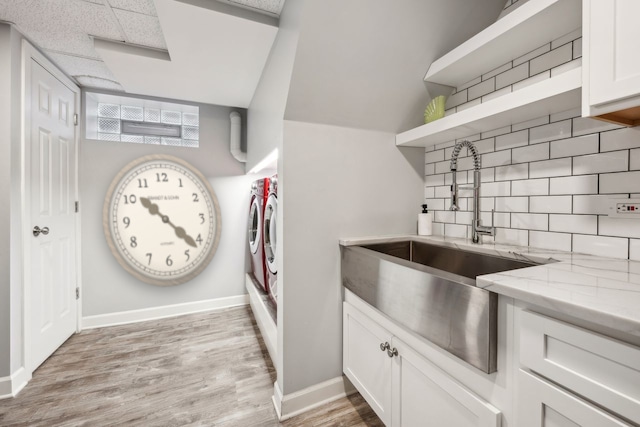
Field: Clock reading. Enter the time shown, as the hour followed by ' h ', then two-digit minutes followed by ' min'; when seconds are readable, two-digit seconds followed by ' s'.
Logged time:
10 h 22 min
